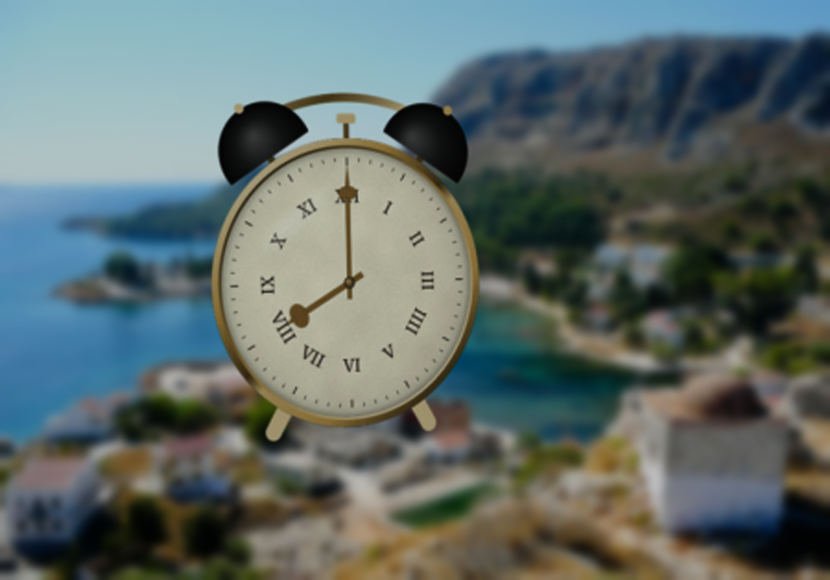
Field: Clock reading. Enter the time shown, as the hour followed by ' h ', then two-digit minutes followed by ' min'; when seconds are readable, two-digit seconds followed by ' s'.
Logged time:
8 h 00 min
